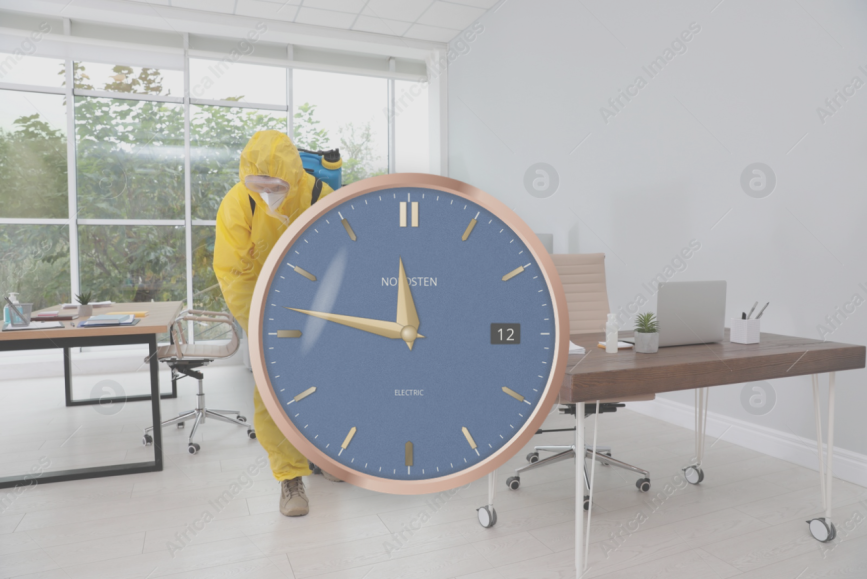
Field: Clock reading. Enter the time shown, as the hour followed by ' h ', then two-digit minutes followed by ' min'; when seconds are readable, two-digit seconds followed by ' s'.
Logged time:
11 h 47 min
